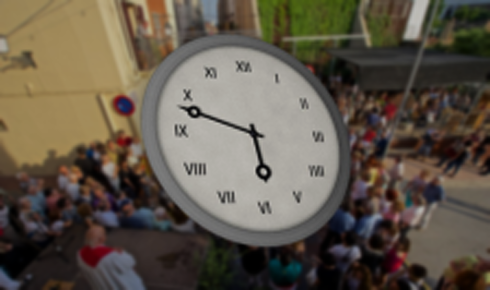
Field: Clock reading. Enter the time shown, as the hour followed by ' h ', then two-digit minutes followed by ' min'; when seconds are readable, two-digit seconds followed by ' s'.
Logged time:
5 h 48 min
